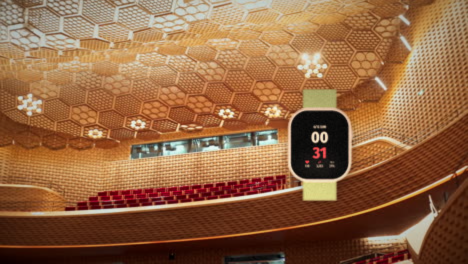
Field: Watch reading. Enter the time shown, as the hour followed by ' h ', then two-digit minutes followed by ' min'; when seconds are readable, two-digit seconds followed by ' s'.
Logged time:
0 h 31 min
